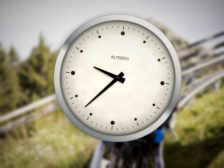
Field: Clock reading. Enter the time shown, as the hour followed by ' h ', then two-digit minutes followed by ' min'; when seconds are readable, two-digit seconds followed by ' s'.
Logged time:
9 h 37 min
